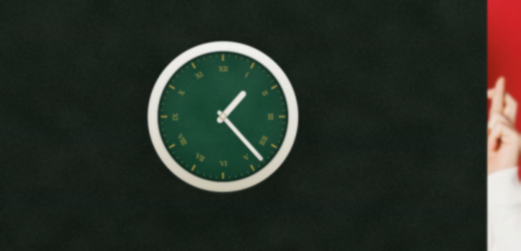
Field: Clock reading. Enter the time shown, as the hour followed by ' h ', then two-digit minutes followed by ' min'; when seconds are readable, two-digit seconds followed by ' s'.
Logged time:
1 h 23 min
